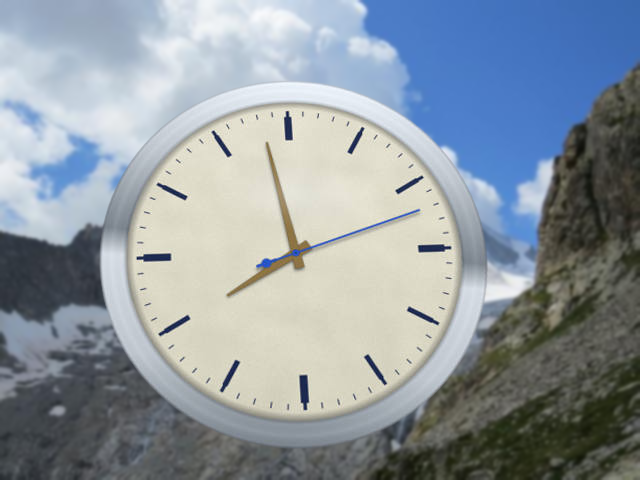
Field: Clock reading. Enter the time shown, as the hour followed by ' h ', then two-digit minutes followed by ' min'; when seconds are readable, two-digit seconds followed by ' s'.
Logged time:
7 h 58 min 12 s
